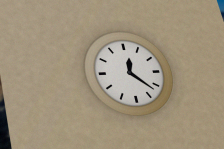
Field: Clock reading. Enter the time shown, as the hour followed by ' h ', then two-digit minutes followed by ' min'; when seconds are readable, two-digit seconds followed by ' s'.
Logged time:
12 h 22 min
